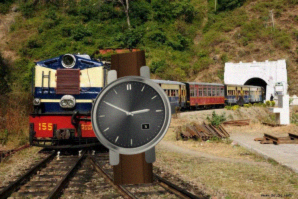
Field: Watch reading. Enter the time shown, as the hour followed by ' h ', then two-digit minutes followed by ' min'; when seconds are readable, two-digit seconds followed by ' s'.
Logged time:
2 h 50 min
